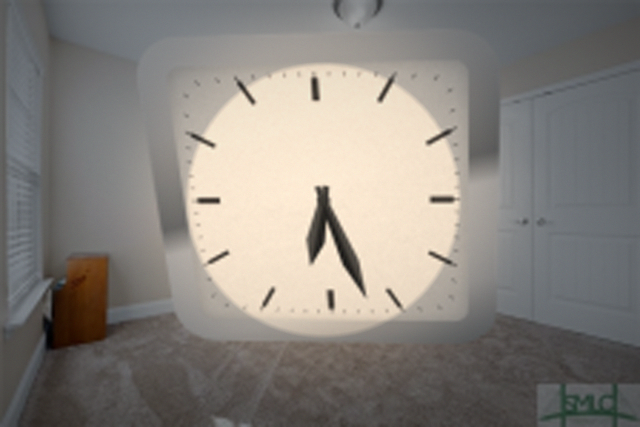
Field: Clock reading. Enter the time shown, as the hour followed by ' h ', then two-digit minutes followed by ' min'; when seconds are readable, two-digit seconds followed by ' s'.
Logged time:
6 h 27 min
